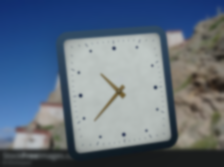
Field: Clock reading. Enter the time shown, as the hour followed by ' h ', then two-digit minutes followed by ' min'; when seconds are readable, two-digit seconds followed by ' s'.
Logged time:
10 h 38 min
